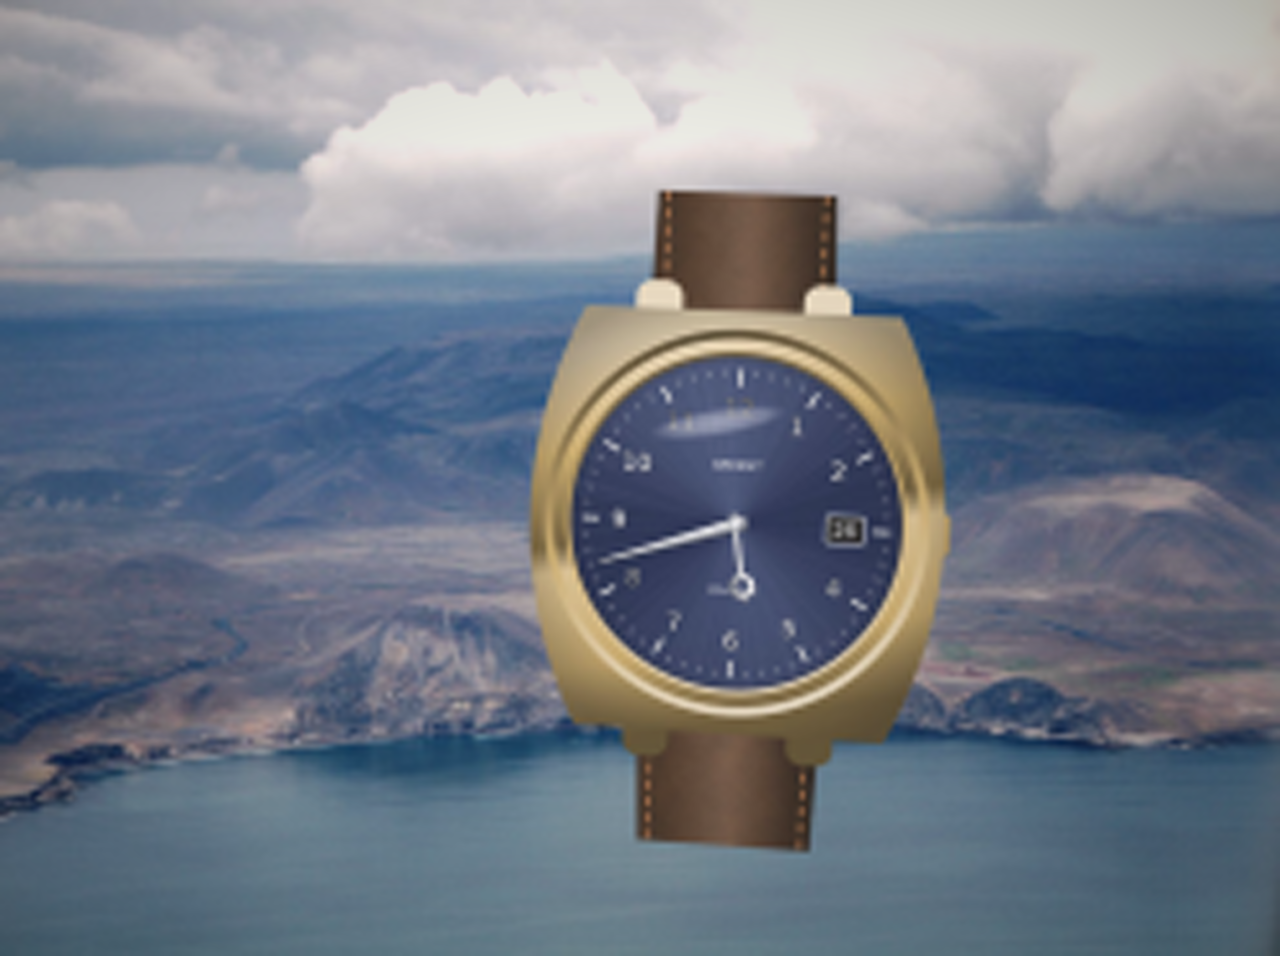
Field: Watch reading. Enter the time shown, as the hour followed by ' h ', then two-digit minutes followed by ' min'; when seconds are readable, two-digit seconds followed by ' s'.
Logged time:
5 h 42 min
